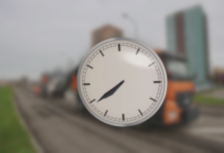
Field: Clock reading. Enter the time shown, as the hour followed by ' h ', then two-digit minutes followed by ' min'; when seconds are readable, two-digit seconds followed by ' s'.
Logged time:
7 h 39 min
